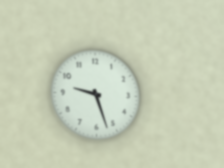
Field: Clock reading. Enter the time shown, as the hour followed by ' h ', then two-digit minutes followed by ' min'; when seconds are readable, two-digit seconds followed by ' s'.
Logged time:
9 h 27 min
